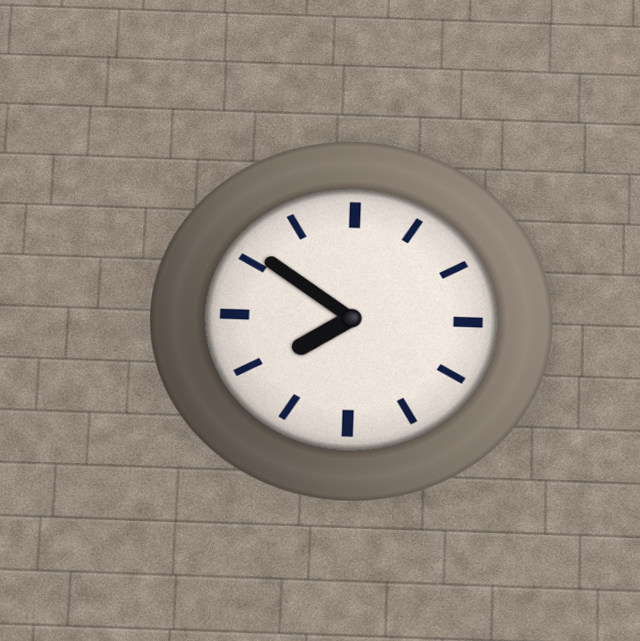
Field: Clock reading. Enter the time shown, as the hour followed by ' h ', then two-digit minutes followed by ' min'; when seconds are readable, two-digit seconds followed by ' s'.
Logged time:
7 h 51 min
